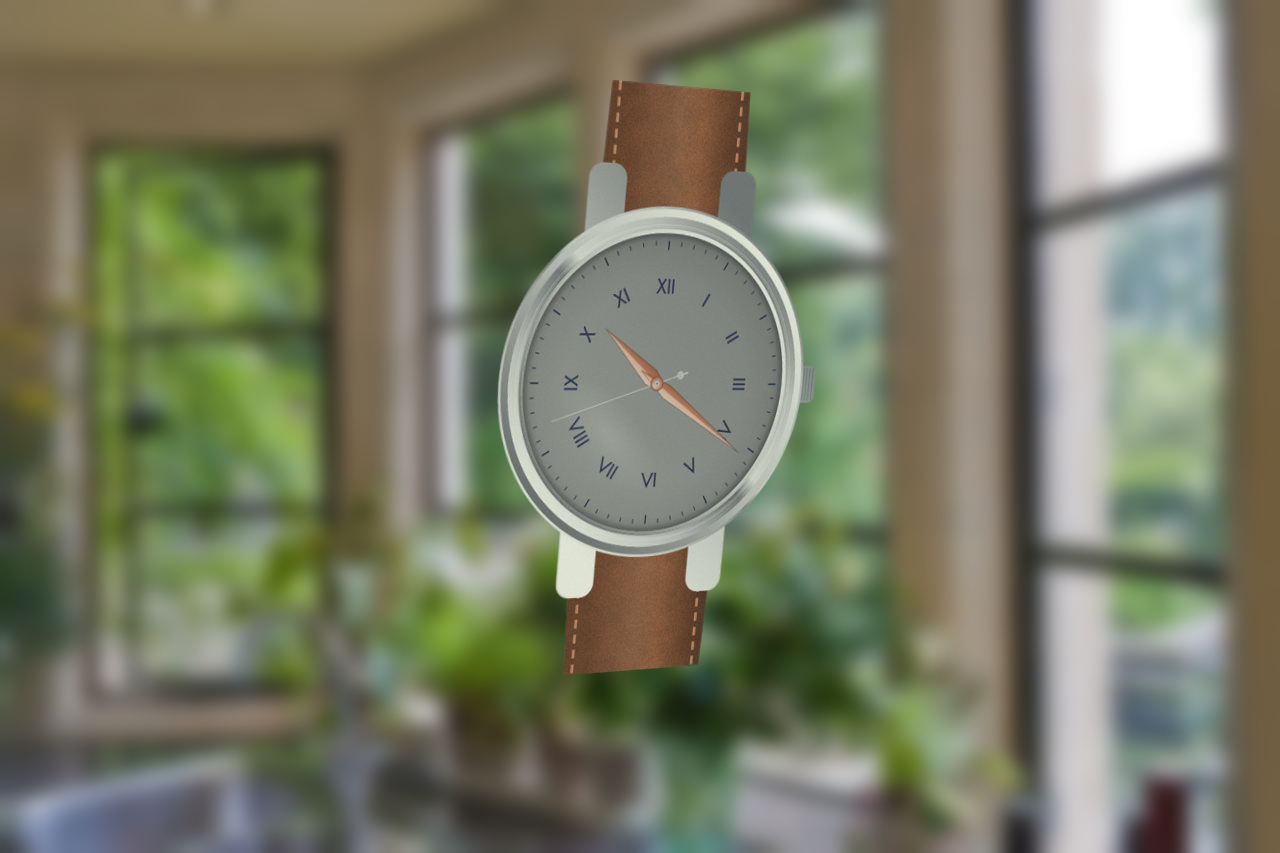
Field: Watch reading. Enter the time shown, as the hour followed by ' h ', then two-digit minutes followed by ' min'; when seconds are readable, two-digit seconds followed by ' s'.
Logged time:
10 h 20 min 42 s
